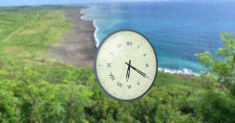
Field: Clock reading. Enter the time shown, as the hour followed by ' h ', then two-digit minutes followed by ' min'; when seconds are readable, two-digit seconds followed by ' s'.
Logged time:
6 h 20 min
